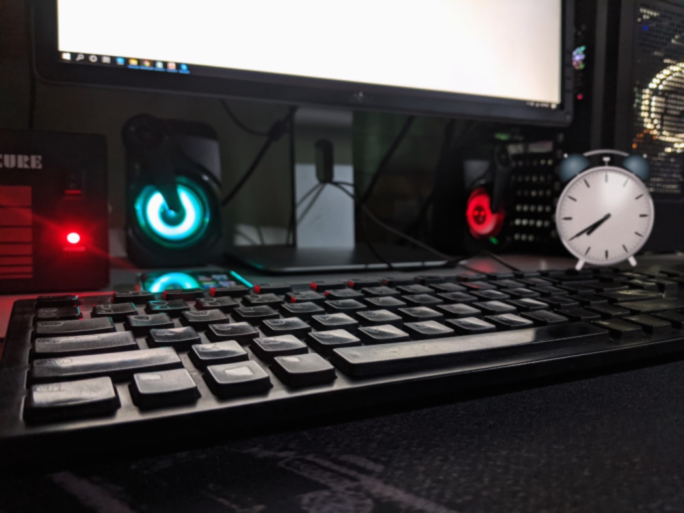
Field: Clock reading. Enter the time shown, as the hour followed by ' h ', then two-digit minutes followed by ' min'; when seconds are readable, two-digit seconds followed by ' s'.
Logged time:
7 h 40 min
